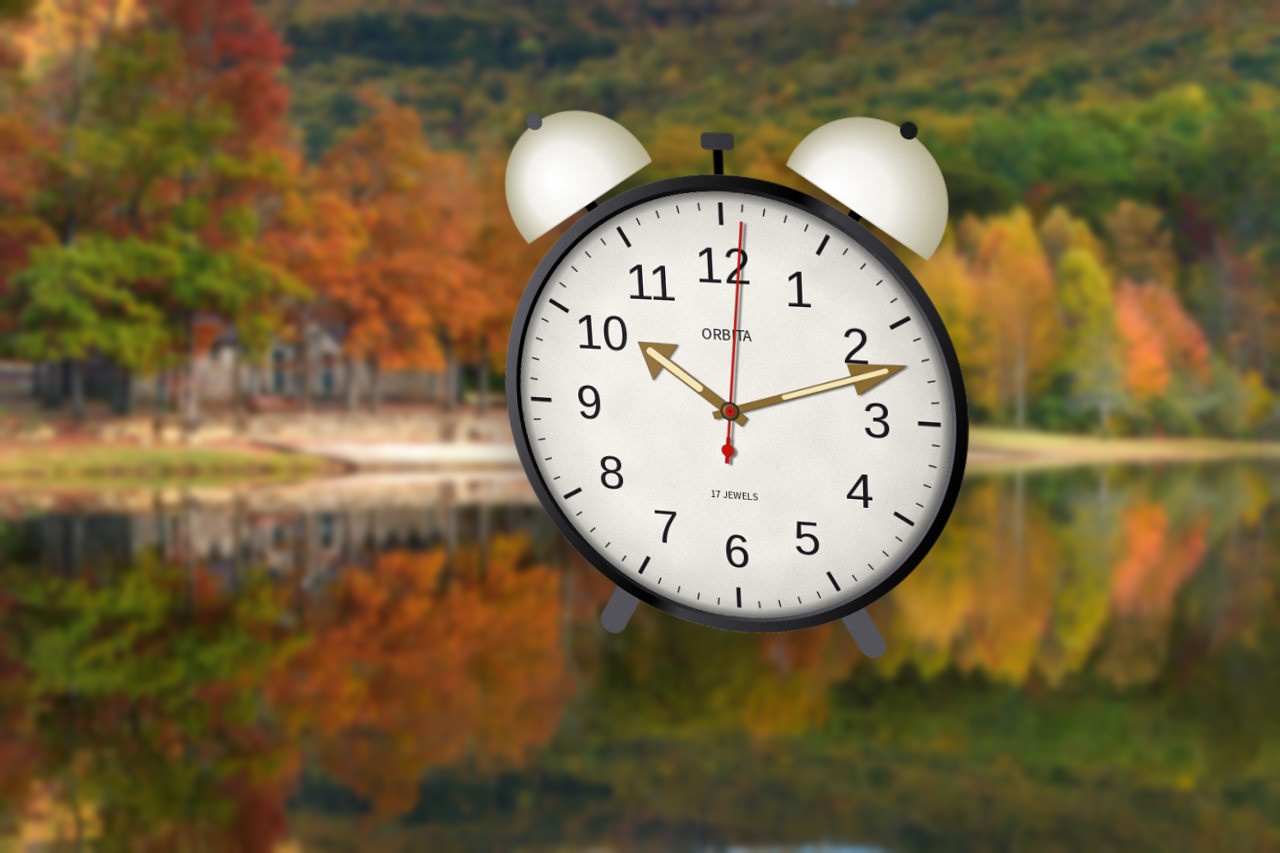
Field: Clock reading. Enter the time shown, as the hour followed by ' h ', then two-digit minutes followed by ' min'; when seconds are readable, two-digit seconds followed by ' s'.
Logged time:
10 h 12 min 01 s
